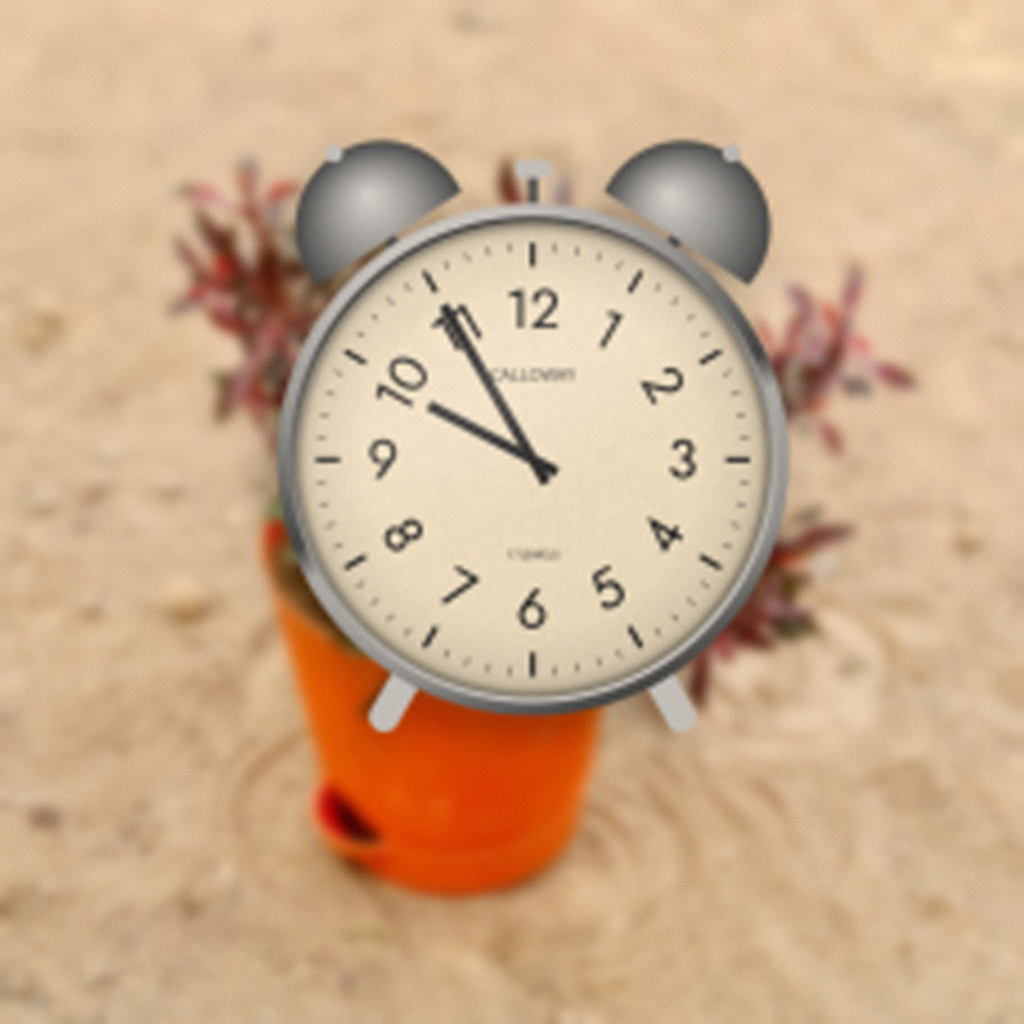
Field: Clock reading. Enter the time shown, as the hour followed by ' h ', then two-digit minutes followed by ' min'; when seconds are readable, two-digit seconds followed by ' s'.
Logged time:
9 h 55 min
